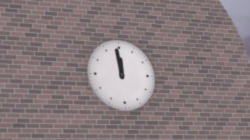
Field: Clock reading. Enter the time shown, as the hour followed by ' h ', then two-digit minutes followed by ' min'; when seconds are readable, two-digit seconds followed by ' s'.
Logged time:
11 h 59 min
